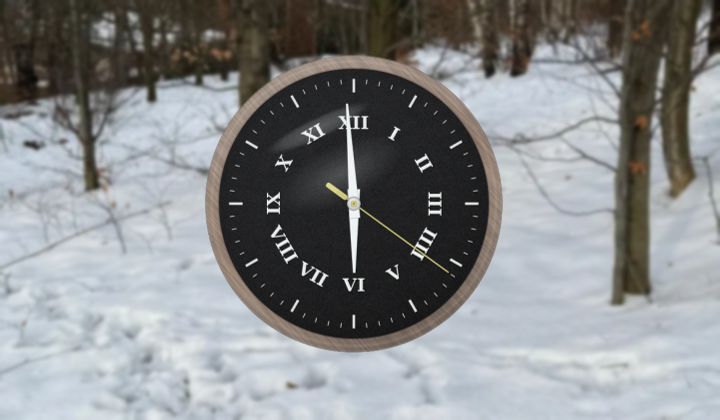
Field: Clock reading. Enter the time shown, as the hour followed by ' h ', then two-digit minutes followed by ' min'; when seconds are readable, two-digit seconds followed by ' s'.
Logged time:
5 h 59 min 21 s
